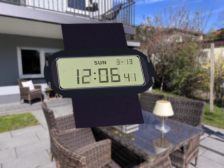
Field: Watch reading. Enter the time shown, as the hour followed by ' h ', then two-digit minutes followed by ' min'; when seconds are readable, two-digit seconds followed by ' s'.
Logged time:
12 h 06 min 41 s
